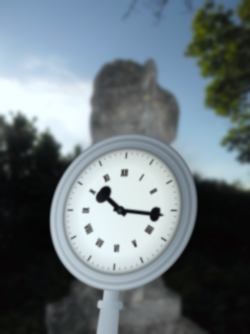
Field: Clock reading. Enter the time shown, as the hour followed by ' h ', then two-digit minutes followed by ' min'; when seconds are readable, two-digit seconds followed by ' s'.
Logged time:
10 h 16 min
